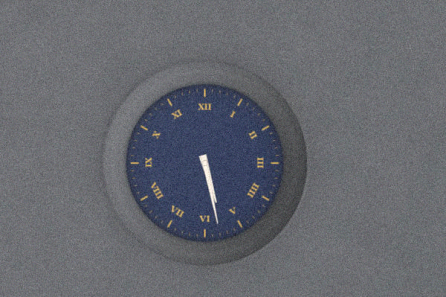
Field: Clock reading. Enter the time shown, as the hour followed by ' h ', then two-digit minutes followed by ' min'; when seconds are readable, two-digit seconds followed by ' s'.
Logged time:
5 h 28 min
